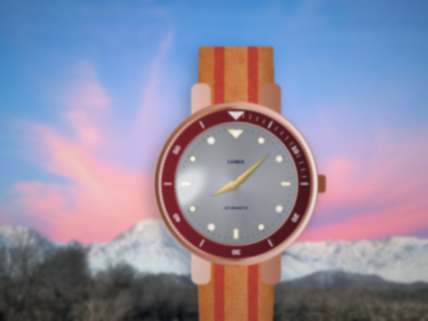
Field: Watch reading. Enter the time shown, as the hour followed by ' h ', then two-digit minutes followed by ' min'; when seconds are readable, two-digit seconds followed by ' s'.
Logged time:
8 h 08 min
